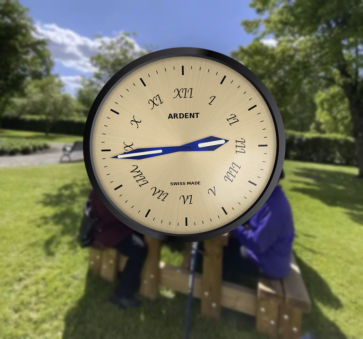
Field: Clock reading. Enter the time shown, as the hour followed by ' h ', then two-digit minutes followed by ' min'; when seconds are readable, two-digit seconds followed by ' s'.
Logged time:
2 h 44 min
